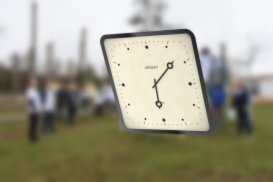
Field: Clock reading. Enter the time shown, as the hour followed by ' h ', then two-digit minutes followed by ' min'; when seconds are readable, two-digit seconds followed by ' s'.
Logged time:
6 h 08 min
